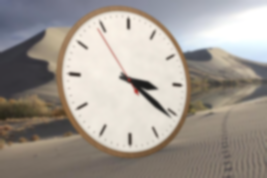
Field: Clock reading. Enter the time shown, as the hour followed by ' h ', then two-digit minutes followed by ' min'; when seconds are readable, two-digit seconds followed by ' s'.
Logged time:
3 h 20 min 54 s
